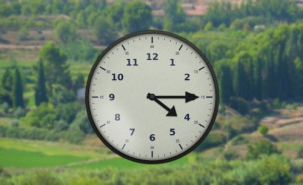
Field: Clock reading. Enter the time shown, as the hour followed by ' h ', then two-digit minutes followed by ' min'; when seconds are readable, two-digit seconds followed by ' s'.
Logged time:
4 h 15 min
